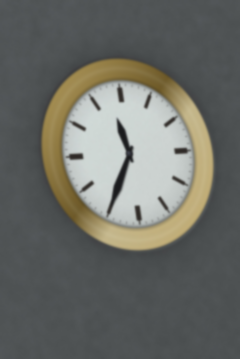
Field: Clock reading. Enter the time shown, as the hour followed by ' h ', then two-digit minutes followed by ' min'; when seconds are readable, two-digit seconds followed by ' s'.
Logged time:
11 h 35 min
